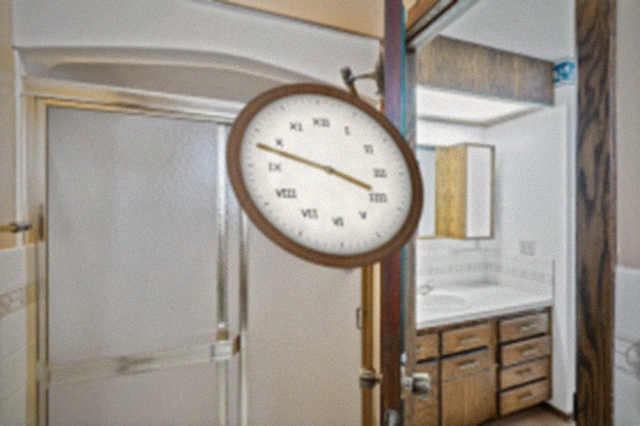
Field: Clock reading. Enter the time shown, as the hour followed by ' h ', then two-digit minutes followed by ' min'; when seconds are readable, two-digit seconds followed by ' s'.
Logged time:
3 h 48 min
